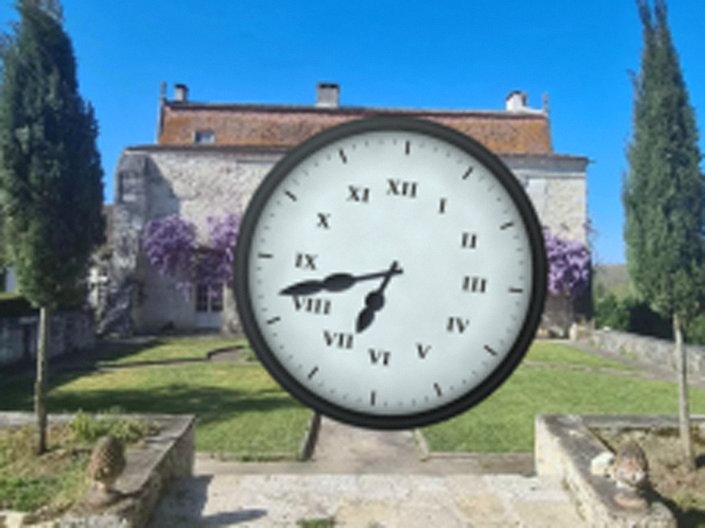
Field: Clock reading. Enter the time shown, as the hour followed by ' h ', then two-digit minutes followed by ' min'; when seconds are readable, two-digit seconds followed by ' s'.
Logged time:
6 h 42 min
